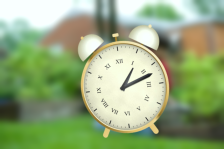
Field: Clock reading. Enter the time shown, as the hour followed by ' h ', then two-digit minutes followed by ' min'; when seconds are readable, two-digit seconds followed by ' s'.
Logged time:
1 h 12 min
